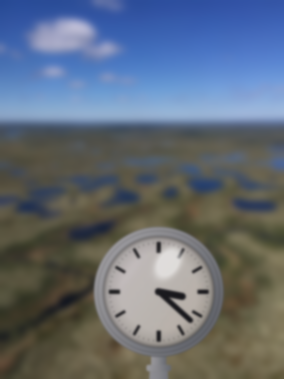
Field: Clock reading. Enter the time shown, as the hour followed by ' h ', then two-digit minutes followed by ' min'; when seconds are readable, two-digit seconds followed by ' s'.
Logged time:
3 h 22 min
